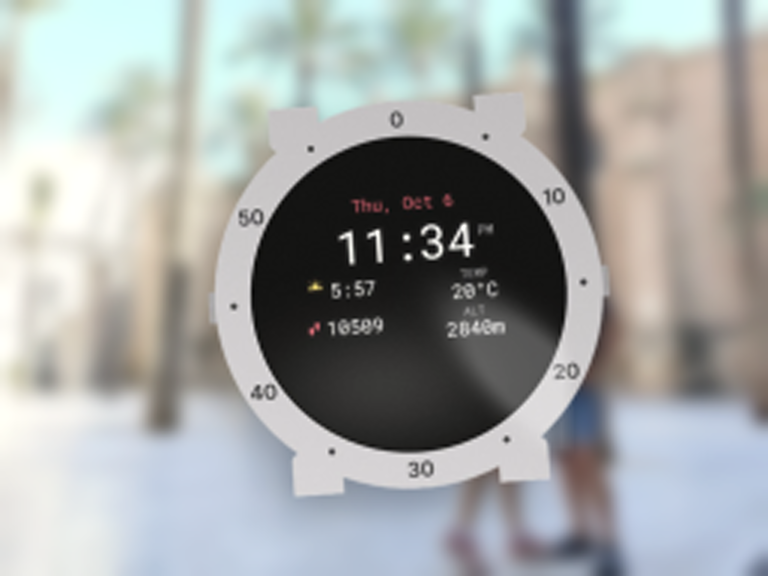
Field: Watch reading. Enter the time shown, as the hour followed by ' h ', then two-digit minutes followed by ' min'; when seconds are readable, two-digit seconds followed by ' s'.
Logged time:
11 h 34 min
